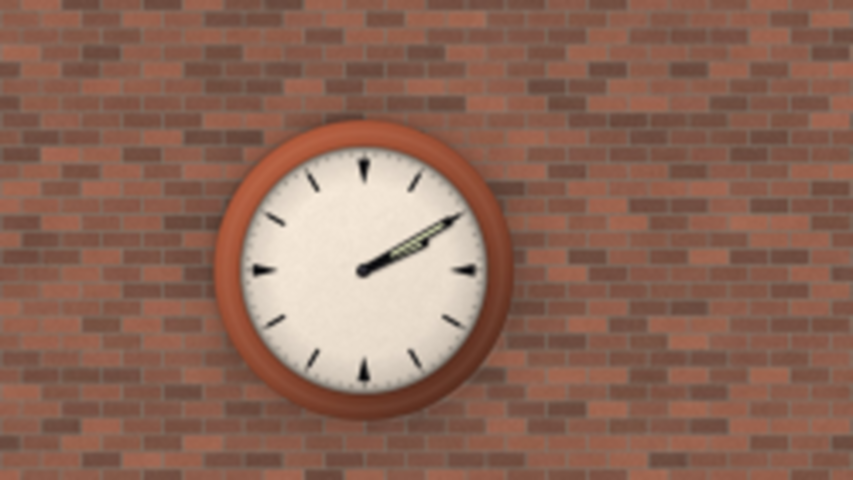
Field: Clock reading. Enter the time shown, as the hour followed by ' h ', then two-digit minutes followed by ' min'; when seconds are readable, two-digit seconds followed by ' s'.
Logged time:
2 h 10 min
